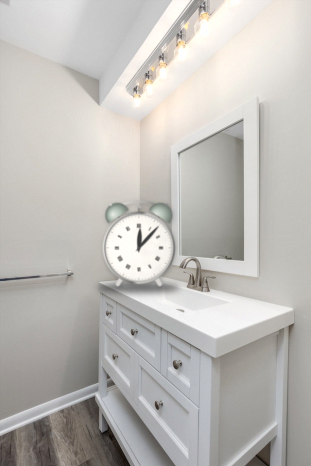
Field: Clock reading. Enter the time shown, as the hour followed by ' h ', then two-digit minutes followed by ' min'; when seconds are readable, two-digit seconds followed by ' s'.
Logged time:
12 h 07 min
